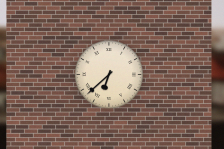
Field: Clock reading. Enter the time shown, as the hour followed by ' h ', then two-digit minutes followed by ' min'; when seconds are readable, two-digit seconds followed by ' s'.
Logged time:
6 h 38 min
